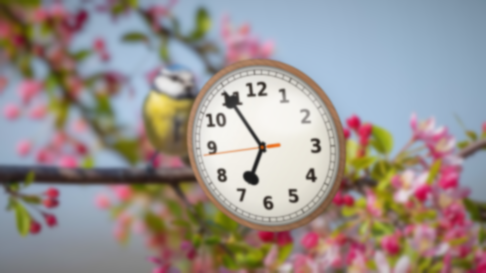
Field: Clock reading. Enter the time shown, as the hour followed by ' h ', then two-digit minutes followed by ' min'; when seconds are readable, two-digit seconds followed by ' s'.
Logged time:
6 h 54 min 44 s
